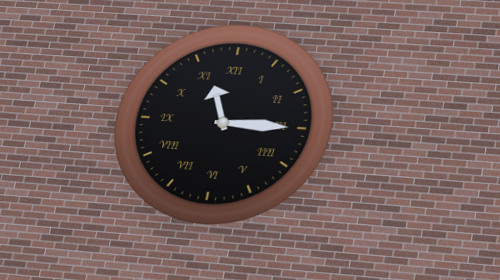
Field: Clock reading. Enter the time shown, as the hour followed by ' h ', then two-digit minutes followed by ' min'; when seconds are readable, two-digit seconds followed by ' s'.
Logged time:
11 h 15 min
